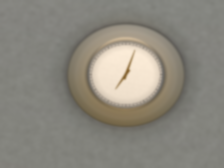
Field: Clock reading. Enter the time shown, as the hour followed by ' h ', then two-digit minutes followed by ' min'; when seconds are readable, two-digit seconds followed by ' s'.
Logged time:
7 h 03 min
